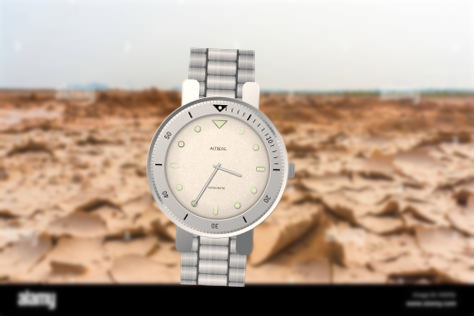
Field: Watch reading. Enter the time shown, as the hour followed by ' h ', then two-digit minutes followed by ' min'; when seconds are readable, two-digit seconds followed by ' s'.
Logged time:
3 h 35 min
